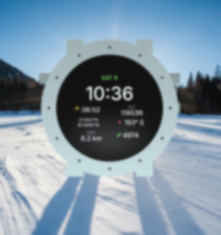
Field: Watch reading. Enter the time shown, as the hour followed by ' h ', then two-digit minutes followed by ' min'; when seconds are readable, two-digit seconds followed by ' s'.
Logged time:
10 h 36 min
